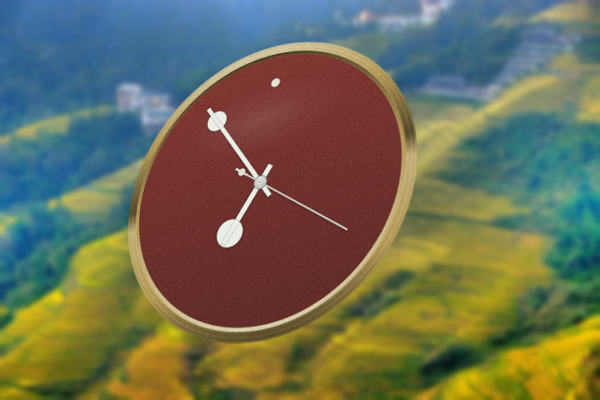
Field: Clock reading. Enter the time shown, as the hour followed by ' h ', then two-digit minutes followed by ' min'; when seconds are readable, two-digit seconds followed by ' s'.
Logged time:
6 h 53 min 20 s
